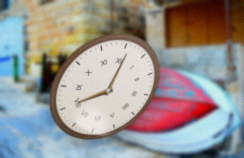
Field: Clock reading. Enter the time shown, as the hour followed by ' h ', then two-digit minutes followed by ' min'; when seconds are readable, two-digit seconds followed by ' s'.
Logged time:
8 h 01 min
